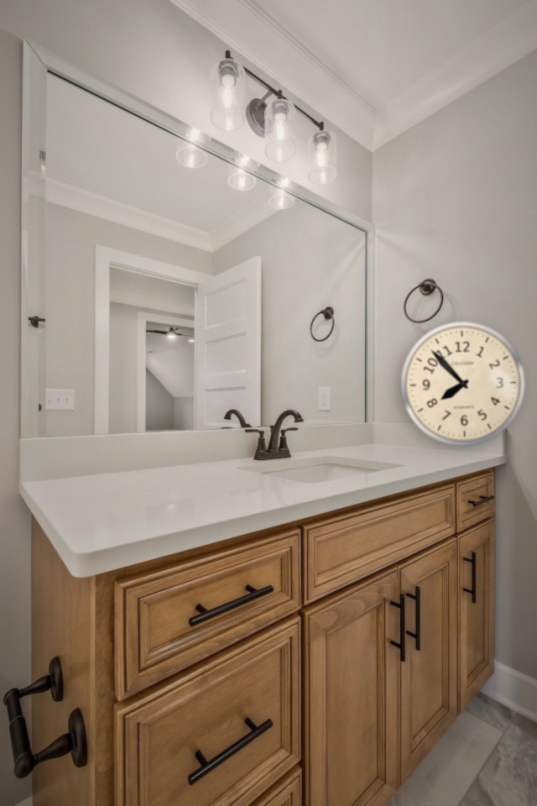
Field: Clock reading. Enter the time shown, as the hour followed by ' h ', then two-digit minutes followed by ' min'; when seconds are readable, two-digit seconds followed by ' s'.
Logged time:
7 h 53 min
